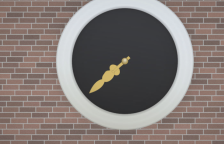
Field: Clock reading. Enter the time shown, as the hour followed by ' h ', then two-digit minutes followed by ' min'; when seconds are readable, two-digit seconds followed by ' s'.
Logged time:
7 h 38 min
